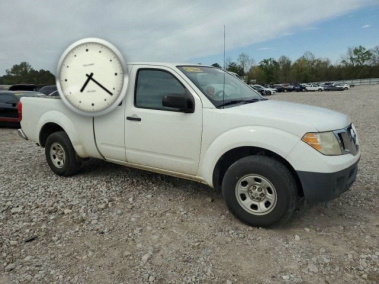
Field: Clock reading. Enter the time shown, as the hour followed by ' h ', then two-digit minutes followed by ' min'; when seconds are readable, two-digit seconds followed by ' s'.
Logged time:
7 h 22 min
